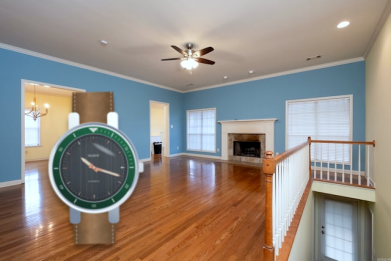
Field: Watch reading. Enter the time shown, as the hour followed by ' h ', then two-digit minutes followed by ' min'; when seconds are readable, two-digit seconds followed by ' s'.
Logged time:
10 h 18 min
